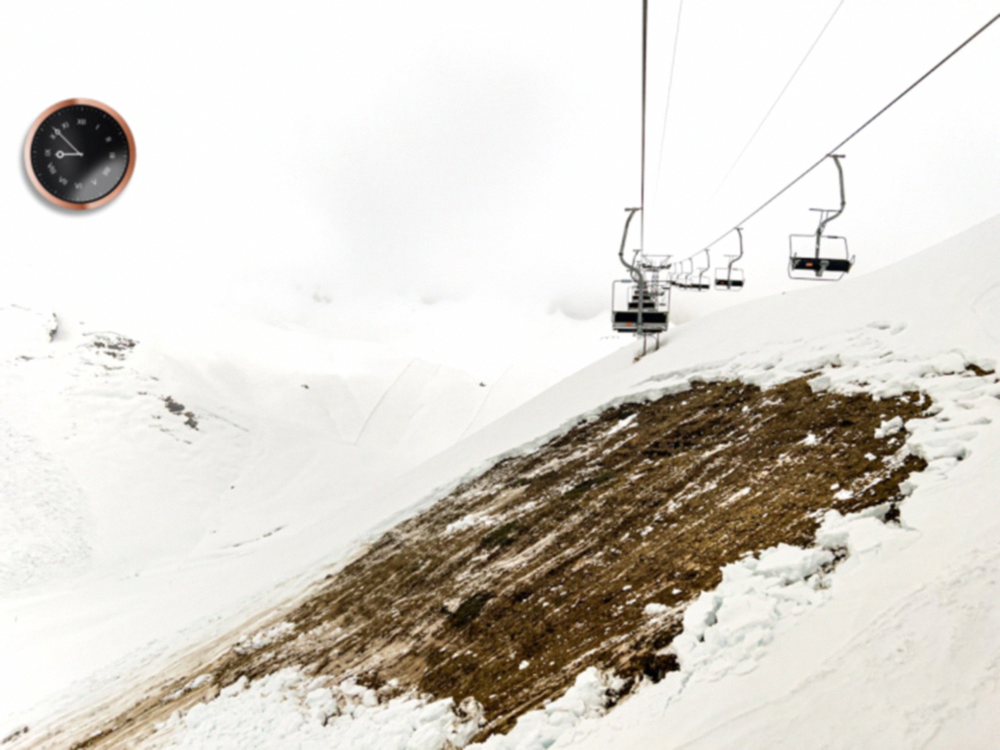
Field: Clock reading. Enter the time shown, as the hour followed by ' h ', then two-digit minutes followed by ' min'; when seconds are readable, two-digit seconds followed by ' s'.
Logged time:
8 h 52 min
